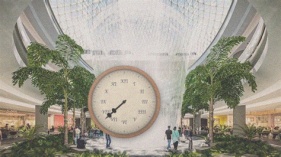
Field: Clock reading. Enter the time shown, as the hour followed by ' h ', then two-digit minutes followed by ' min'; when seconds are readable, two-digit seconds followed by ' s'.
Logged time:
7 h 38 min
